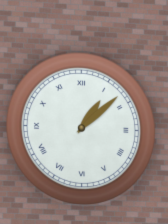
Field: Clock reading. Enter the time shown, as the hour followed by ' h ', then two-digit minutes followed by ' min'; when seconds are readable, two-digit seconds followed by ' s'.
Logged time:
1 h 08 min
